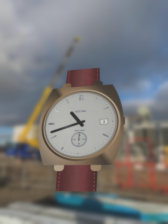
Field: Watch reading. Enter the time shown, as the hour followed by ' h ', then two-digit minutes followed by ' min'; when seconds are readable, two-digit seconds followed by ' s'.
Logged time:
10 h 42 min
